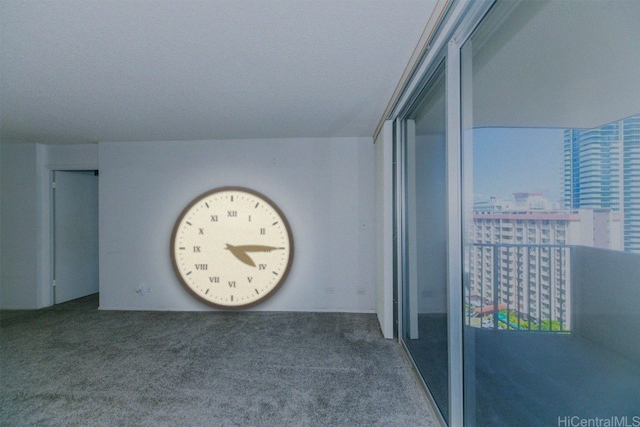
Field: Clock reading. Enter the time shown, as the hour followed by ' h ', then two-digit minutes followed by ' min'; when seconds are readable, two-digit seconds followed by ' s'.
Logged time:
4 h 15 min
